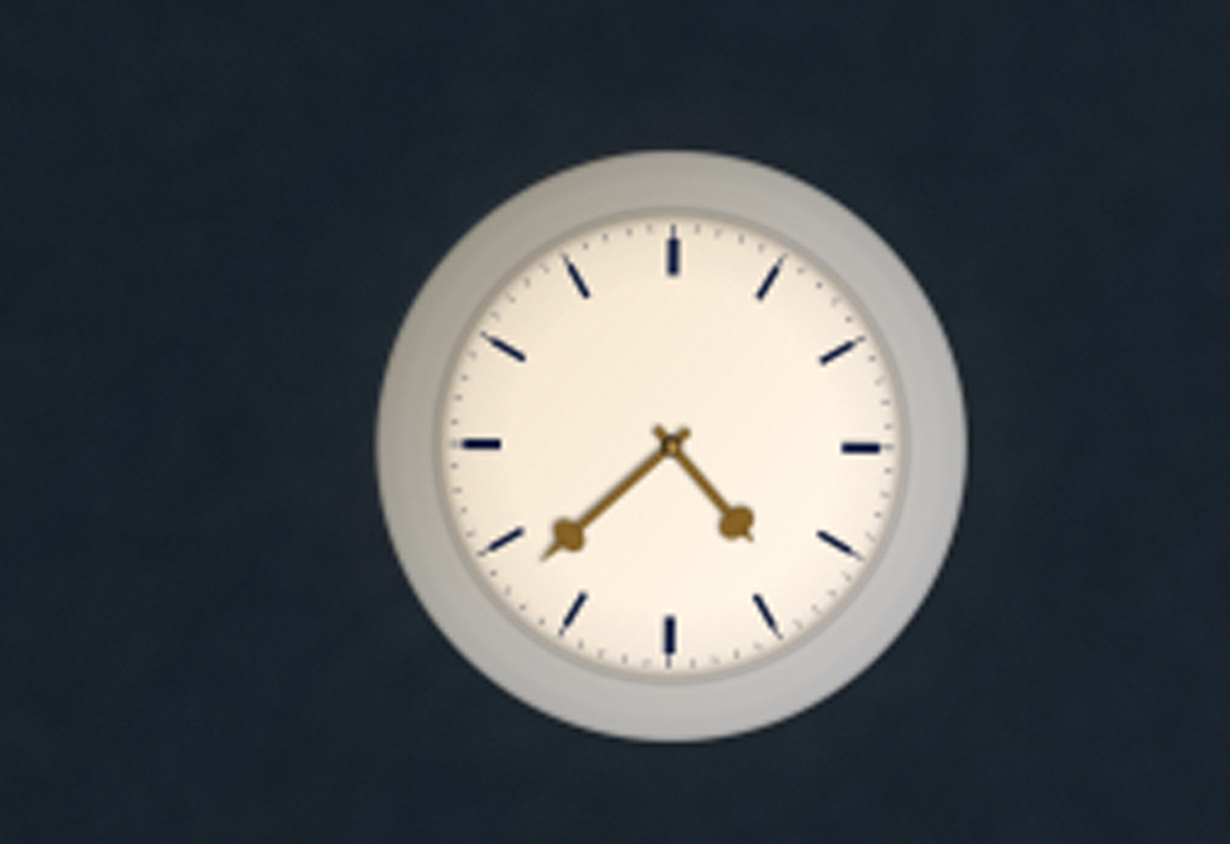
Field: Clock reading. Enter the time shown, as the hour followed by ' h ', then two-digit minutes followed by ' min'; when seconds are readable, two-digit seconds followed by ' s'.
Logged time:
4 h 38 min
